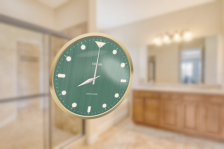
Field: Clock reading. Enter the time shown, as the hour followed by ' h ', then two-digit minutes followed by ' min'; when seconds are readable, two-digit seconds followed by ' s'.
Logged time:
8 h 00 min
